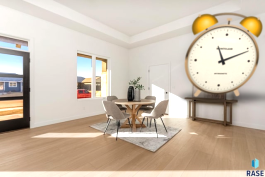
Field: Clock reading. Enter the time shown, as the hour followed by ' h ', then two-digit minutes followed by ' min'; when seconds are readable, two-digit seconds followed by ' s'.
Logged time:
11 h 11 min
